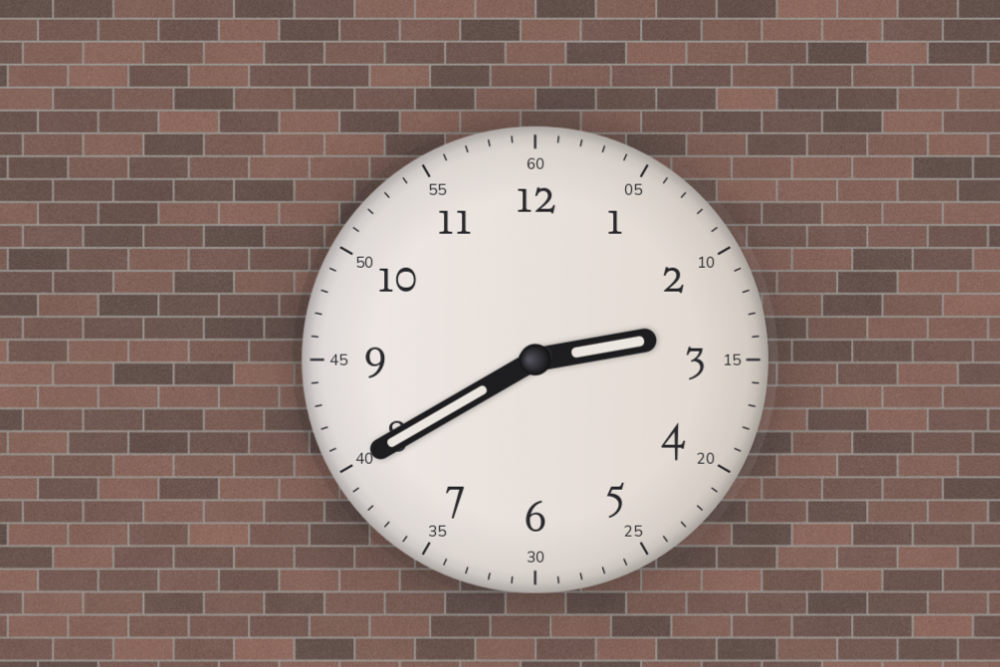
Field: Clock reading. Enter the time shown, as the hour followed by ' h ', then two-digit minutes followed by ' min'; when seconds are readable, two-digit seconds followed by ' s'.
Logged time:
2 h 40 min
